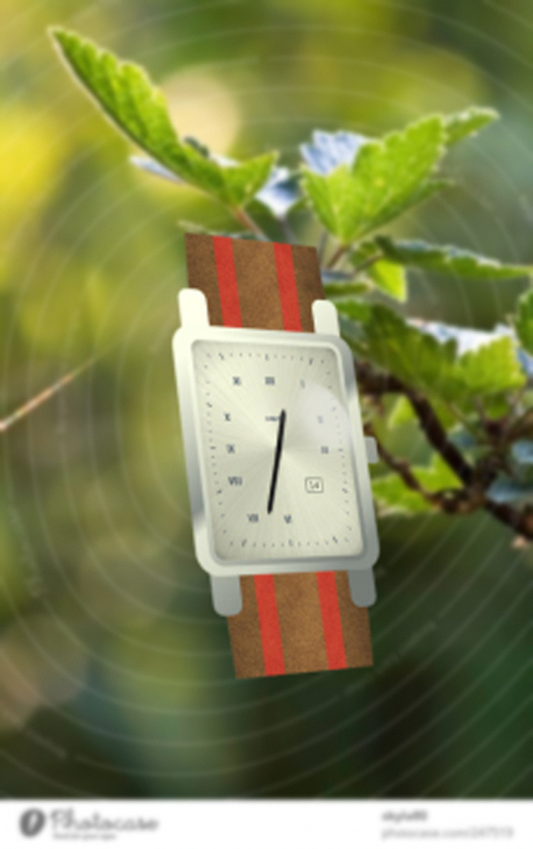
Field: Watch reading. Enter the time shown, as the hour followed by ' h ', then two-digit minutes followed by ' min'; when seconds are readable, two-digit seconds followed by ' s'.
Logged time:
12 h 33 min
